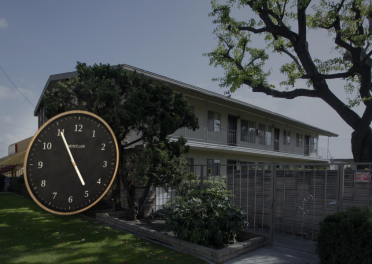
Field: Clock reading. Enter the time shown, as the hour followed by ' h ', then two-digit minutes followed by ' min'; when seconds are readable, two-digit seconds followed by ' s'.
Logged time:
4 h 55 min
